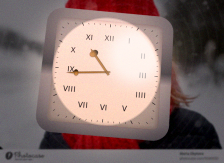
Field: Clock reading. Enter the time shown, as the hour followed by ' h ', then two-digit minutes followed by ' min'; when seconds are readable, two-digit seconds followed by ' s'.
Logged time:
10 h 44 min
